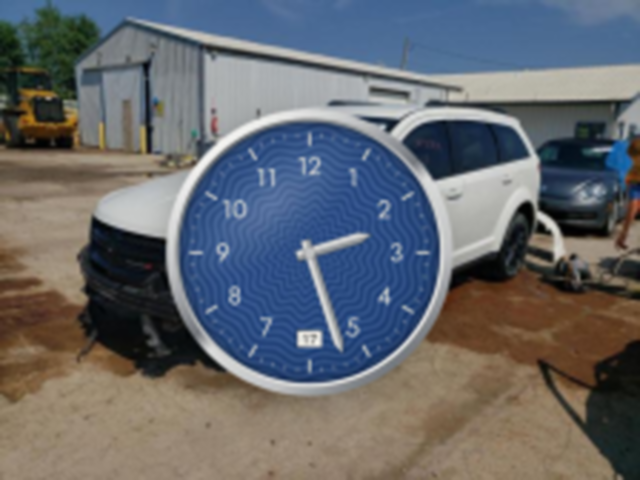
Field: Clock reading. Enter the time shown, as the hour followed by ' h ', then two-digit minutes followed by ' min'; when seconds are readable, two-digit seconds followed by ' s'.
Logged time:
2 h 27 min
